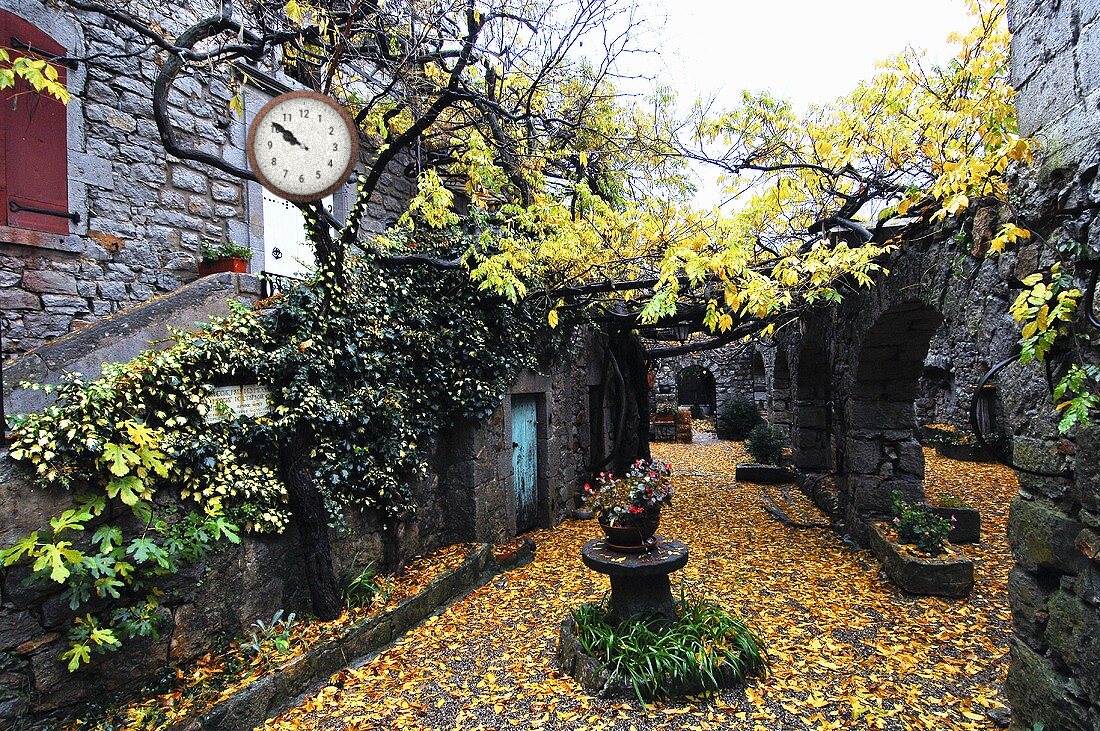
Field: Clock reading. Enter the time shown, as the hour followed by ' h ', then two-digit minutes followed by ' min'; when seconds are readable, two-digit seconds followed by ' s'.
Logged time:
9 h 51 min
